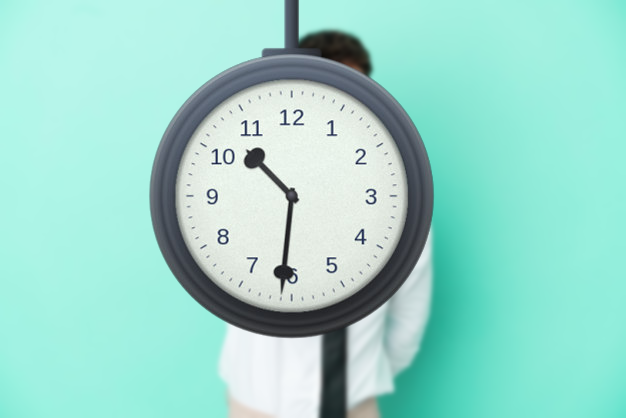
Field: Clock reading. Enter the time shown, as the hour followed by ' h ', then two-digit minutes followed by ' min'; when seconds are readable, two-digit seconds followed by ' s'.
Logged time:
10 h 31 min
